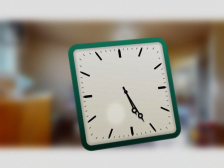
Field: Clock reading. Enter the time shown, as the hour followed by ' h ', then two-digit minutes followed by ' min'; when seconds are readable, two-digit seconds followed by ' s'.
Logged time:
5 h 26 min
